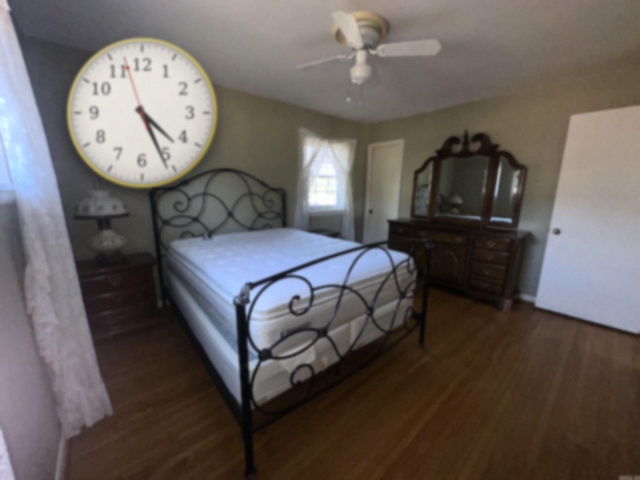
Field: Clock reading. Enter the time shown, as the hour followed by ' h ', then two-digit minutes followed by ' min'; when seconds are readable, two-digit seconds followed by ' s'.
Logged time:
4 h 25 min 57 s
